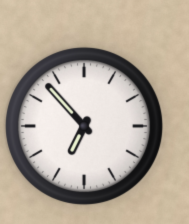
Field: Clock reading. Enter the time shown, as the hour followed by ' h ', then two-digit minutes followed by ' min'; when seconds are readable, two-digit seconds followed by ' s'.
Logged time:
6 h 53 min
